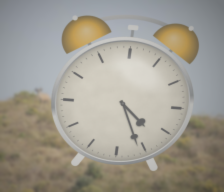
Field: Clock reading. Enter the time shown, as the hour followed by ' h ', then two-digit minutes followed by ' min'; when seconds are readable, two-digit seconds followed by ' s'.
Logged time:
4 h 26 min
